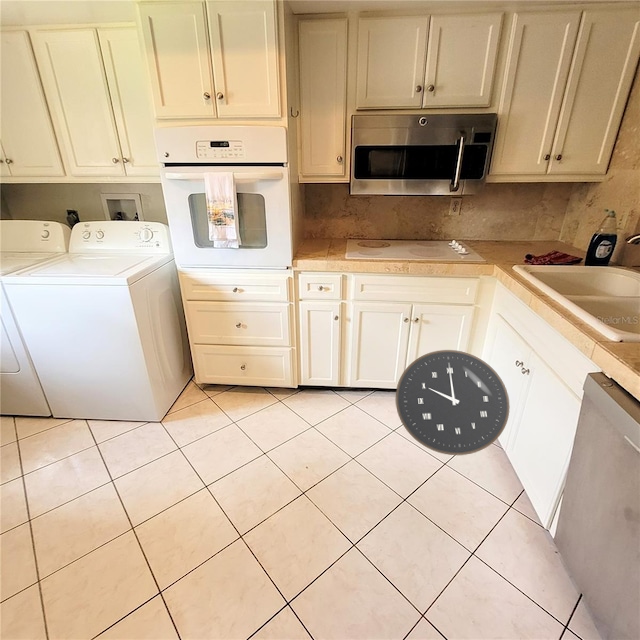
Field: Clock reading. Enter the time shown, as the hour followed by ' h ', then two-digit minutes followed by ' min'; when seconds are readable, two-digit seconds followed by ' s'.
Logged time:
10 h 00 min
